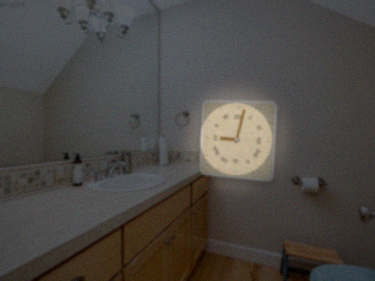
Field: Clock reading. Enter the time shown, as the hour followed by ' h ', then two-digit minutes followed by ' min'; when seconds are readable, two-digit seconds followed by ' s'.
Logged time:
9 h 02 min
